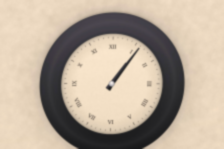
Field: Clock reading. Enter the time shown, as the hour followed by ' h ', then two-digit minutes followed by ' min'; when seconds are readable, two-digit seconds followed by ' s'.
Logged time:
1 h 06 min
